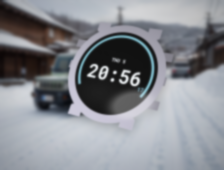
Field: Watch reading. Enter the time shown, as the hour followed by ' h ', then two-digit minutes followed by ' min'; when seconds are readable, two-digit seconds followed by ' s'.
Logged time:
20 h 56 min
